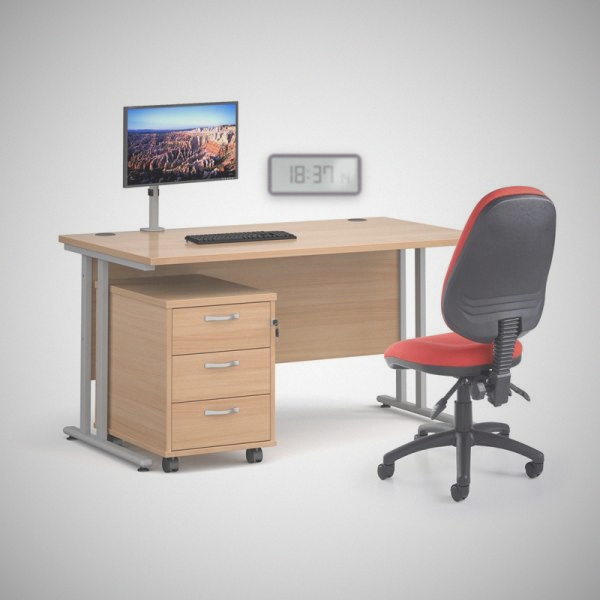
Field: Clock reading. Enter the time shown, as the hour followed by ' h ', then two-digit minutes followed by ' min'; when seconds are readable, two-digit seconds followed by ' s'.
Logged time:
18 h 37 min
